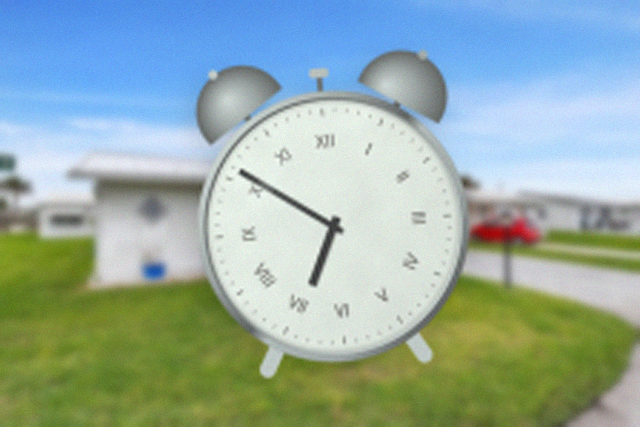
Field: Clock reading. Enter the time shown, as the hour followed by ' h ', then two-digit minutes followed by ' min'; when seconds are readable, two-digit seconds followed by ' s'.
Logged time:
6 h 51 min
